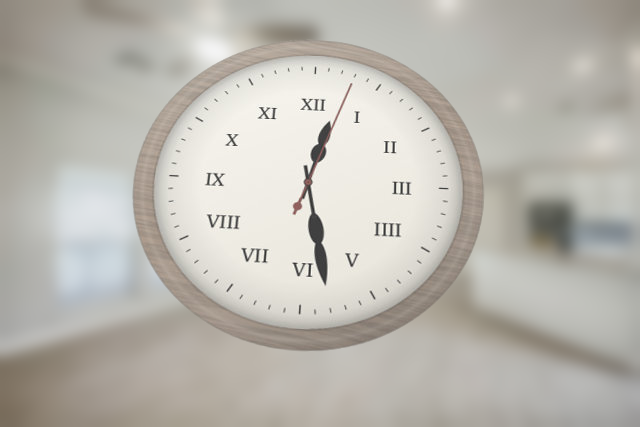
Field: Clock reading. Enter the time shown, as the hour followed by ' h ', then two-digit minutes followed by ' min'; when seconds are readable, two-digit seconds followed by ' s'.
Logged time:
12 h 28 min 03 s
